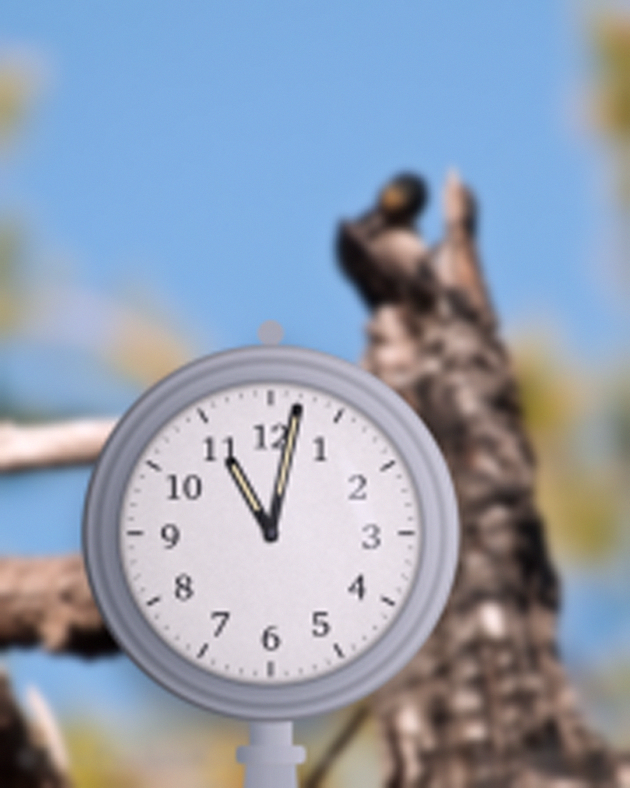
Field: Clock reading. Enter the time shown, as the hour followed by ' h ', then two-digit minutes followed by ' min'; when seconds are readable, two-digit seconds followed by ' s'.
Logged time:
11 h 02 min
